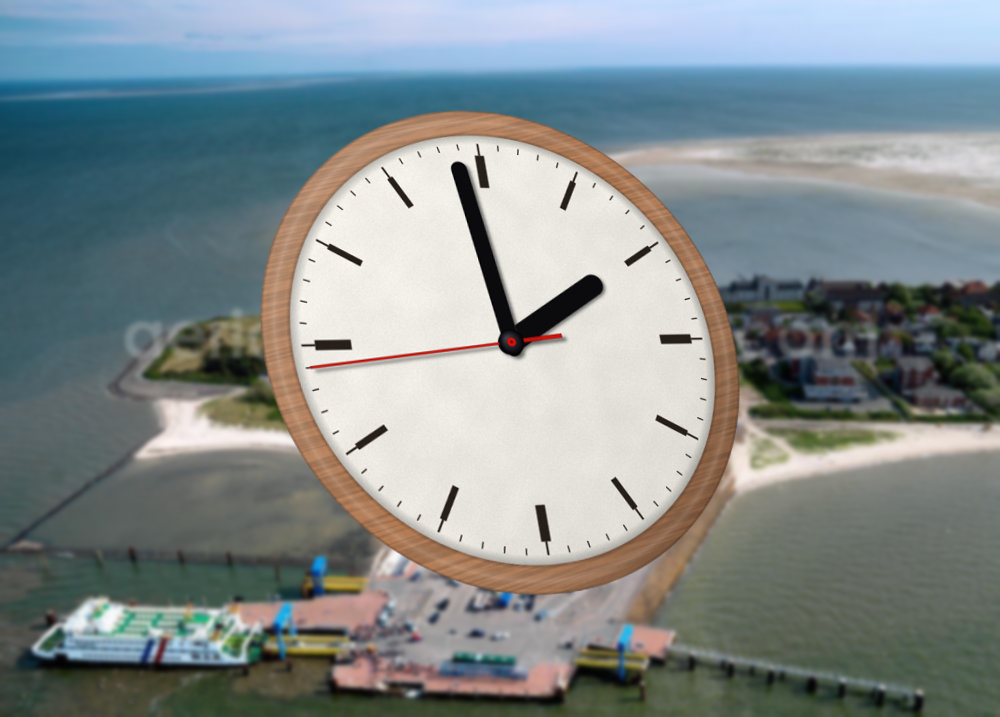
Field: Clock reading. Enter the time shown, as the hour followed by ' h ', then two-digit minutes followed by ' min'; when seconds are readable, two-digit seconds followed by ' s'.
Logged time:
1 h 58 min 44 s
